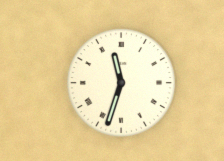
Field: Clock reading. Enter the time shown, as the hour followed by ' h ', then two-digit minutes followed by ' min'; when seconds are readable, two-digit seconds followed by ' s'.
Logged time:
11 h 33 min
